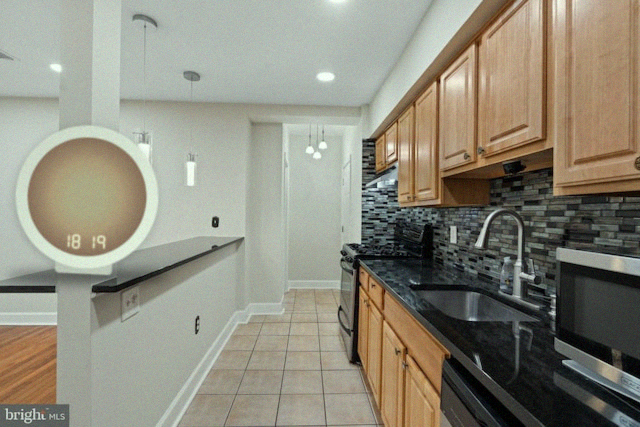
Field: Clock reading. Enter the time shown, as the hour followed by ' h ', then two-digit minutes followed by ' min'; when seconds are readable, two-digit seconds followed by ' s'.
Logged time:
18 h 19 min
